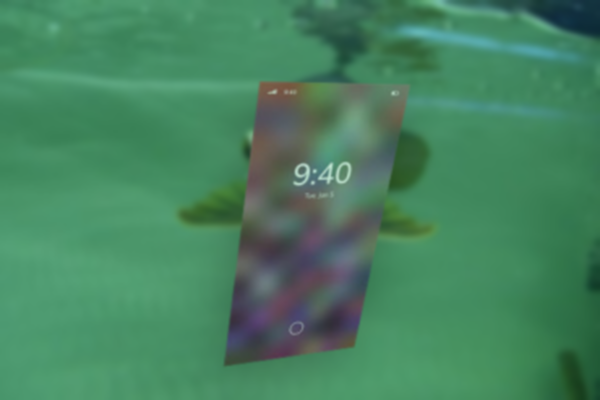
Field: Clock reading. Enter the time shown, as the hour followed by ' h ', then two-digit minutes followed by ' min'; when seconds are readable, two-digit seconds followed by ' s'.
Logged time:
9 h 40 min
